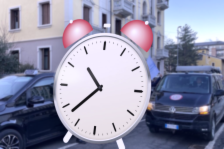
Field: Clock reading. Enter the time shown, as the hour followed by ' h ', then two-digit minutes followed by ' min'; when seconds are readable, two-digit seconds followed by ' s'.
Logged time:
10 h 38 min
